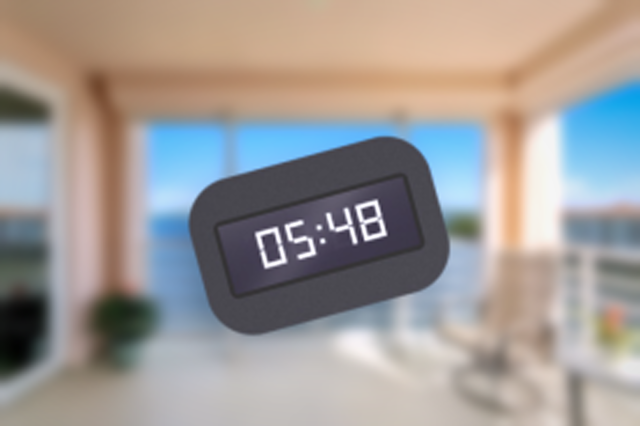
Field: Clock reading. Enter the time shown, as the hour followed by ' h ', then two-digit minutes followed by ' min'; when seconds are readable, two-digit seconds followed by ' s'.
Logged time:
5 h 48 min
